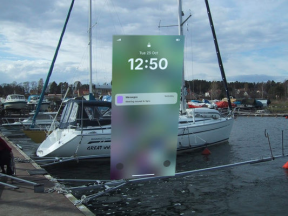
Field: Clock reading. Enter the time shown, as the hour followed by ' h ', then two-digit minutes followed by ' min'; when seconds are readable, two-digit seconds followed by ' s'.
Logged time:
12 h 50 min
